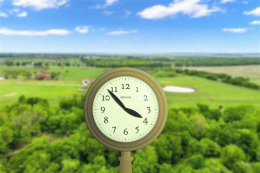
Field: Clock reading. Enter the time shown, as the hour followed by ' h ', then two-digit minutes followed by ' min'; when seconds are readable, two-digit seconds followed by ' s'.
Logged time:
3 h 53 min
